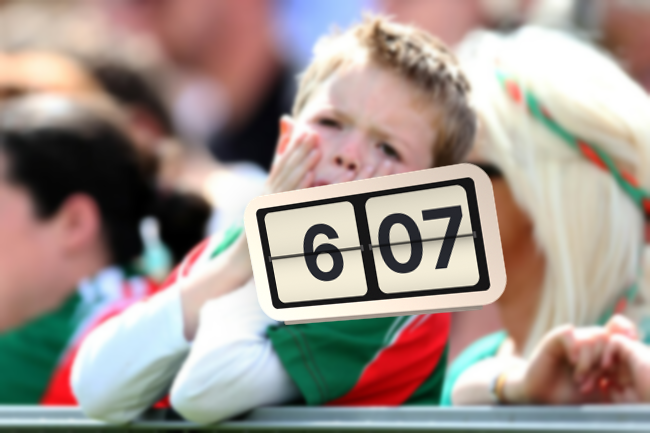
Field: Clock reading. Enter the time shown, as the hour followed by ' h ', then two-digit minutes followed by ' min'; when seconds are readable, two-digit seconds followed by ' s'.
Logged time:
6 h 07 min
